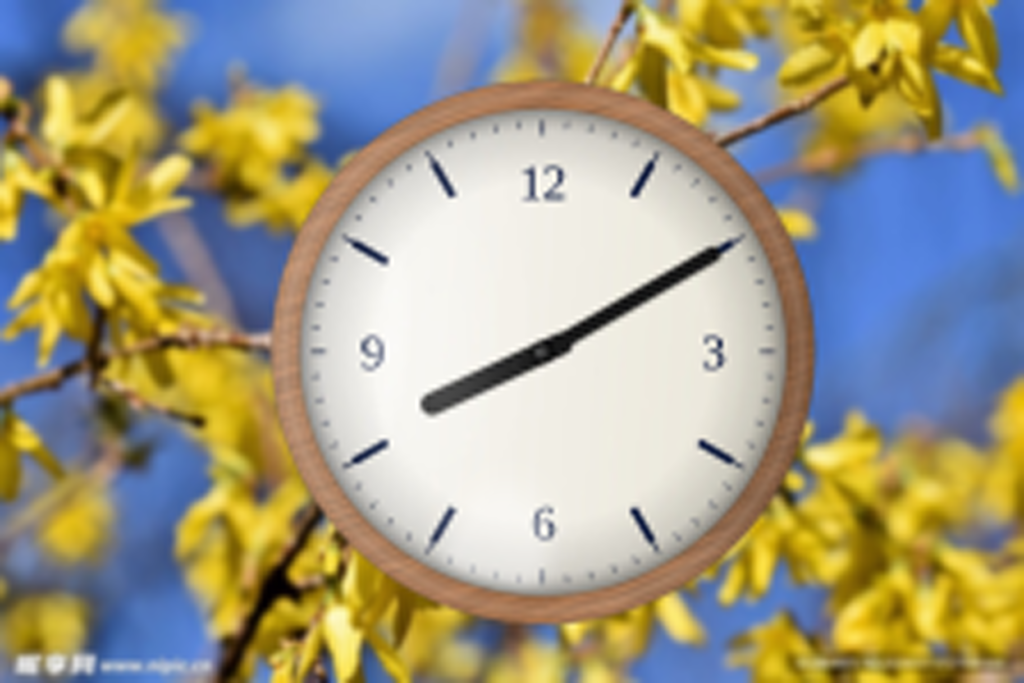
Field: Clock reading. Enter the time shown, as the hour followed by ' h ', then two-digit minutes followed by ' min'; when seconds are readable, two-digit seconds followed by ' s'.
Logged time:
8 h 10 min
